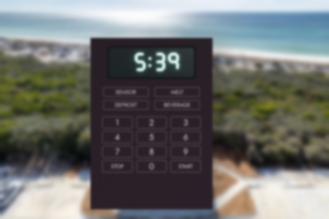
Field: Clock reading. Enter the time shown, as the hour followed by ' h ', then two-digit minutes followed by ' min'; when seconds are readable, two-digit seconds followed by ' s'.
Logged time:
5 h 39 min
